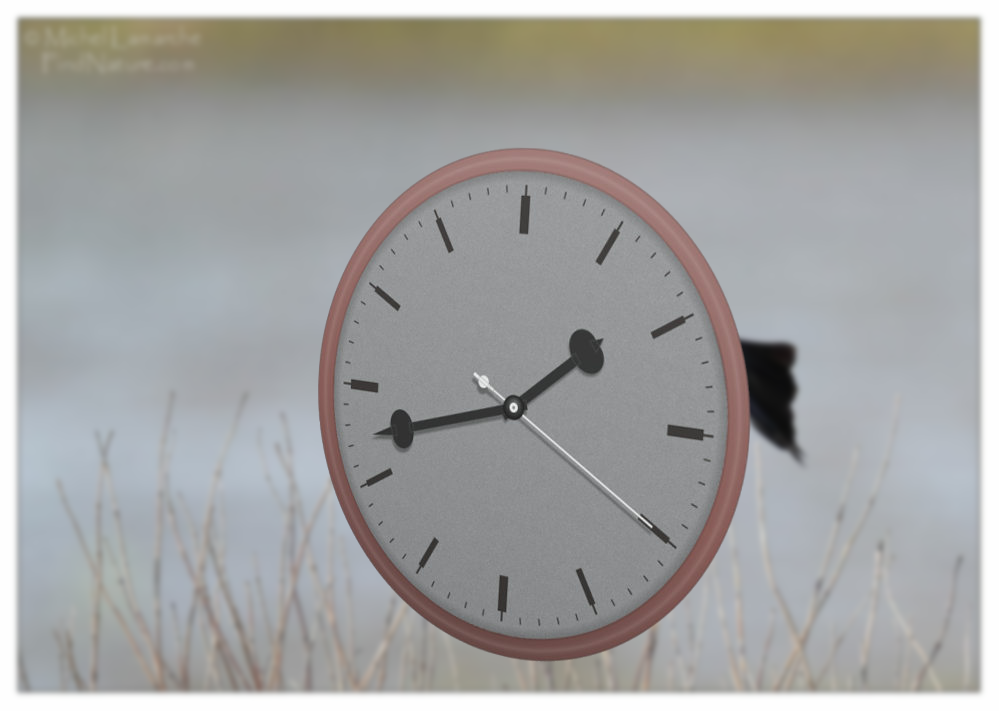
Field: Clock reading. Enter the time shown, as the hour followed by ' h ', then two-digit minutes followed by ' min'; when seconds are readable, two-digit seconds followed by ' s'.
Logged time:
1 h 42 min 20 s
